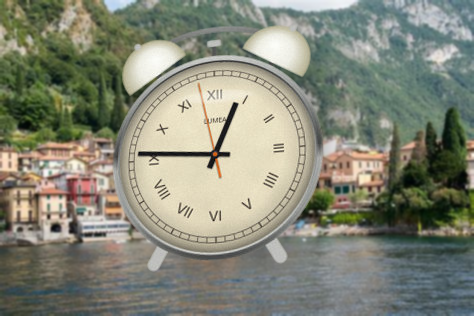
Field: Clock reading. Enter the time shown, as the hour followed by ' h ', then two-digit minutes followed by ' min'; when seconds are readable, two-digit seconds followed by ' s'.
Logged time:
12 h 45 min 58 s
